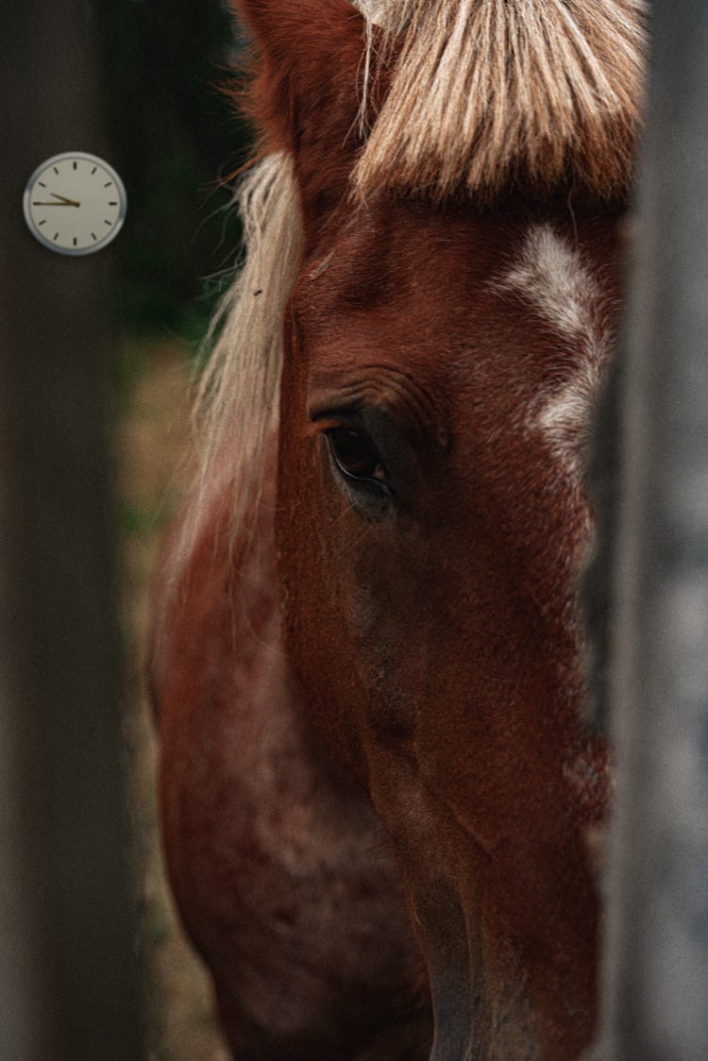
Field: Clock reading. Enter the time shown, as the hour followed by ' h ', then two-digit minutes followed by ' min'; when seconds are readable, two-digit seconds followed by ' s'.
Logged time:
9 h 45 min
